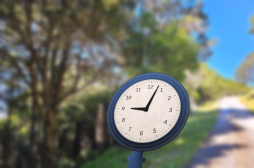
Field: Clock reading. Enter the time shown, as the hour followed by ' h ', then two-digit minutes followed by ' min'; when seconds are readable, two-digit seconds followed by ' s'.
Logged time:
9 h 03 min
